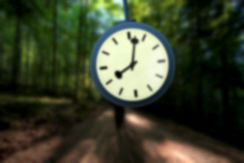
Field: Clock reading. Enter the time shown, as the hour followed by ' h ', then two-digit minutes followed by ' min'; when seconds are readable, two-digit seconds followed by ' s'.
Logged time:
8 h 02 min
